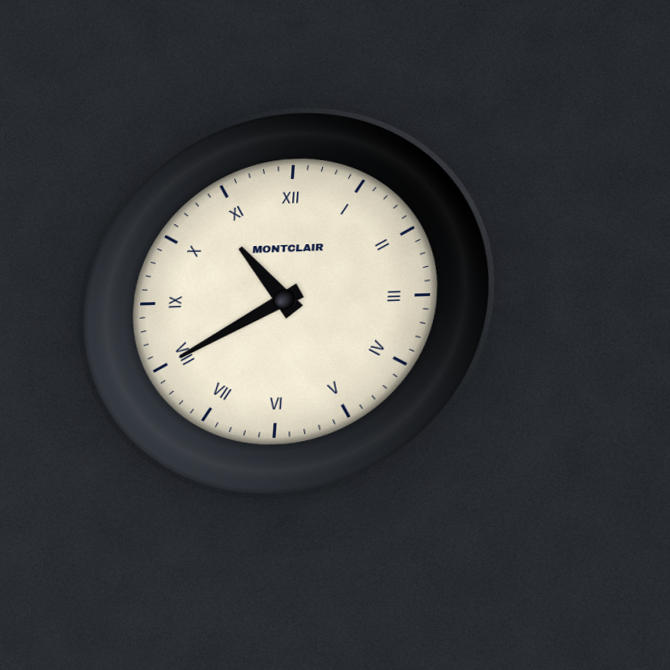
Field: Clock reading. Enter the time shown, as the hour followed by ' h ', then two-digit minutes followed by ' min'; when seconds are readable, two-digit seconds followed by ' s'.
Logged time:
10 h 40 min
